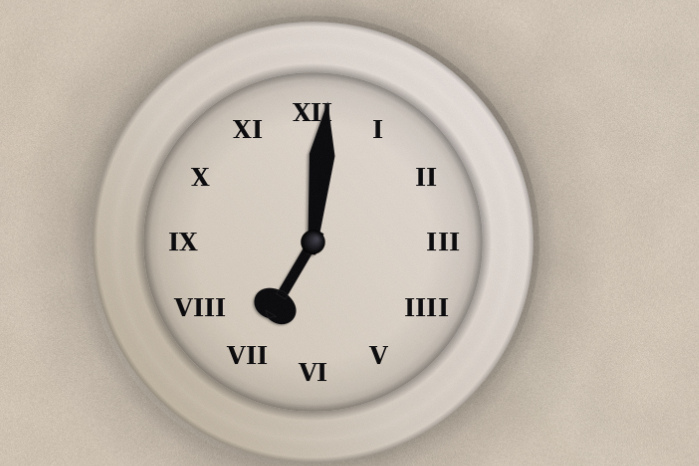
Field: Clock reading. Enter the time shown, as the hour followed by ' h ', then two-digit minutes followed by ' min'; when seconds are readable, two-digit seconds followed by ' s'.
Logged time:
7 h 01 min
